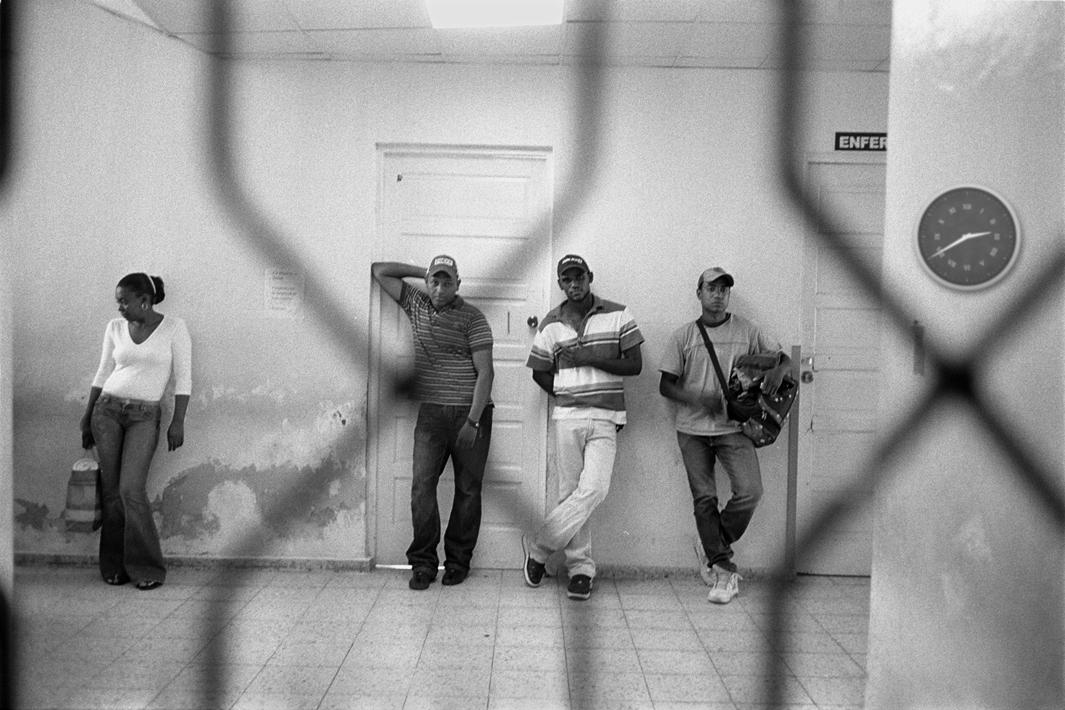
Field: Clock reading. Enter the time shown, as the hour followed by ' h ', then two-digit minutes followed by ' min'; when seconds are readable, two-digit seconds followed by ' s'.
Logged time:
2 h 40 min
